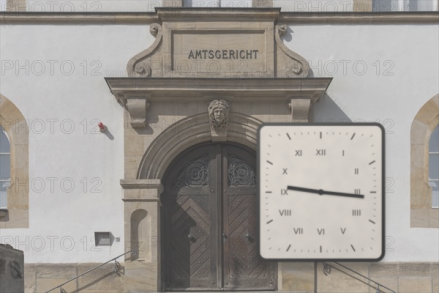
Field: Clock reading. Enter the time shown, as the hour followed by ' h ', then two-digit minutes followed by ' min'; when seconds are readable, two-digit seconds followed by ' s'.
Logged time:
9 h 16 min
